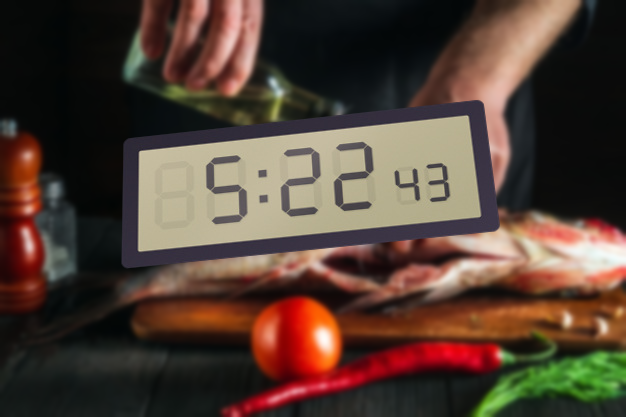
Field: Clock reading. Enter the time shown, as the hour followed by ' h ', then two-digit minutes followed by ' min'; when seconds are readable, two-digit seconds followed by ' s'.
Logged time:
5 h 22 min 43 s
